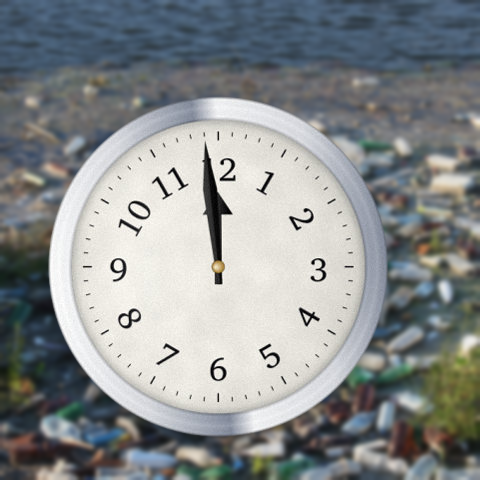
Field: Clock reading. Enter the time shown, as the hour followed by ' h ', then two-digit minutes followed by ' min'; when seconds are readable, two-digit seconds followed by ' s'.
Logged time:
11 h 59 min
